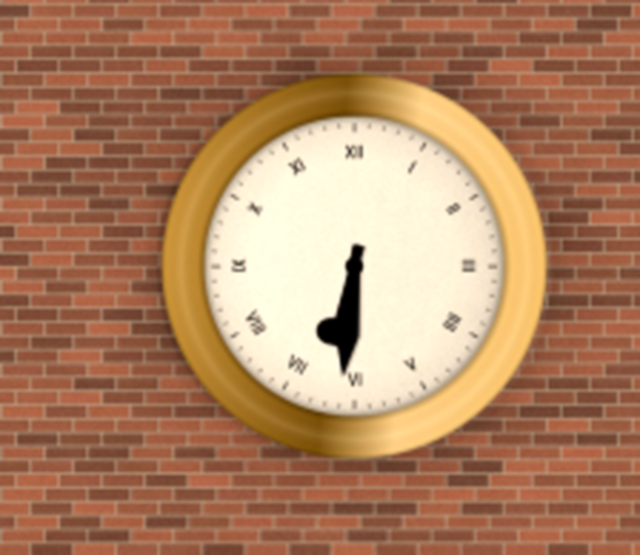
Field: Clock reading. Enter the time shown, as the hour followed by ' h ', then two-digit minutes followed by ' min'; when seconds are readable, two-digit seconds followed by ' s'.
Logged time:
6 h 31 min
